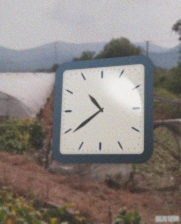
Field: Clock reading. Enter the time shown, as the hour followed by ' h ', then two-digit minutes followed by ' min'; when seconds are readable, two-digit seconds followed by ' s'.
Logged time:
10 h 39 min
